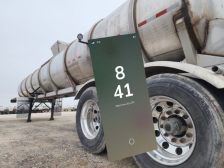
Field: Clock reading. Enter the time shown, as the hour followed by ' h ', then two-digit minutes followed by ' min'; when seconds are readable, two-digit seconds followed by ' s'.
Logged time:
8 h 41 min
